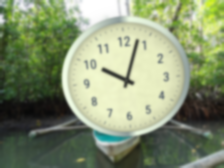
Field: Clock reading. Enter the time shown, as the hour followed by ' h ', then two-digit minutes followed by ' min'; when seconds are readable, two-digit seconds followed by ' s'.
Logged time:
10 h 03 min
